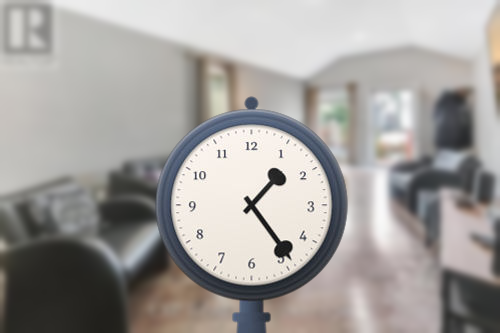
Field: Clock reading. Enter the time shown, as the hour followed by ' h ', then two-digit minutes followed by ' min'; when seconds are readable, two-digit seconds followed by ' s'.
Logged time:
1 h 24 min
